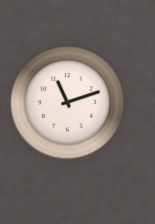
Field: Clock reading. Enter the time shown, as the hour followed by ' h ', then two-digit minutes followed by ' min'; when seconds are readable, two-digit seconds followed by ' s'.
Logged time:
11 h 12 min
